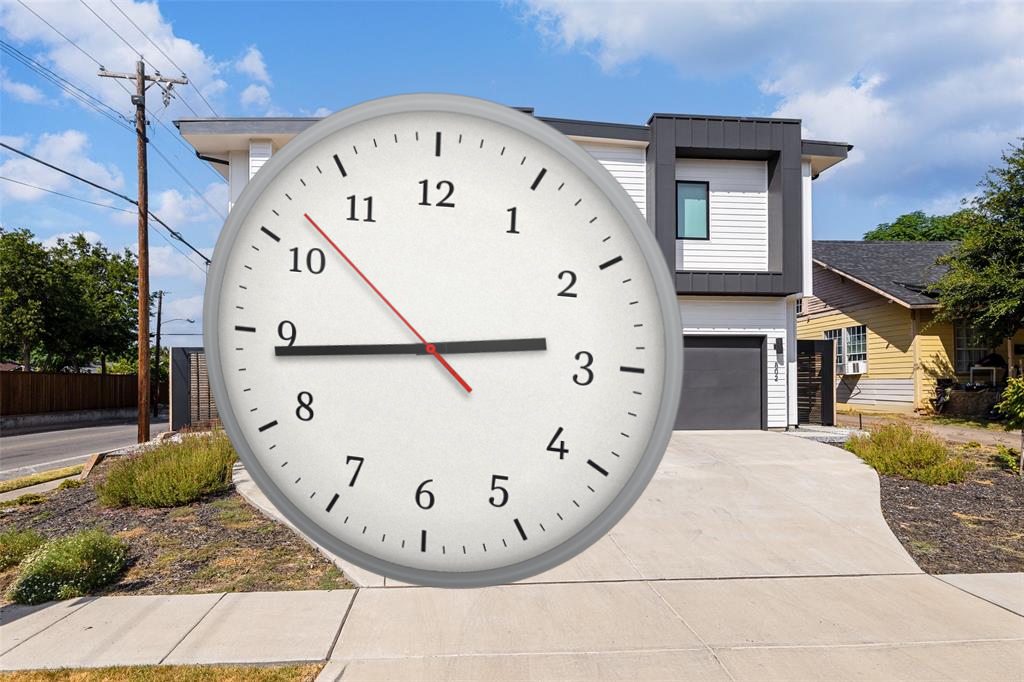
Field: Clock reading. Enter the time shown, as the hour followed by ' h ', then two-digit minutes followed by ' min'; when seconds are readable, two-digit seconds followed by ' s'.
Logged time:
2 h 43 min 52 s
